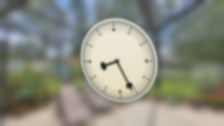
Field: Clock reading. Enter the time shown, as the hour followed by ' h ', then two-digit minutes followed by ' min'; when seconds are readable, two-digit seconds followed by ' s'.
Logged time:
8 h 26 min
